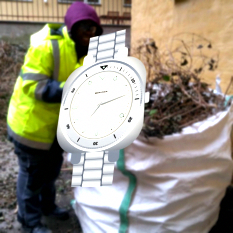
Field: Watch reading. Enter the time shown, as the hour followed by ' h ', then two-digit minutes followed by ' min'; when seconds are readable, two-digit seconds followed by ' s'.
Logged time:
7 h 13 min
